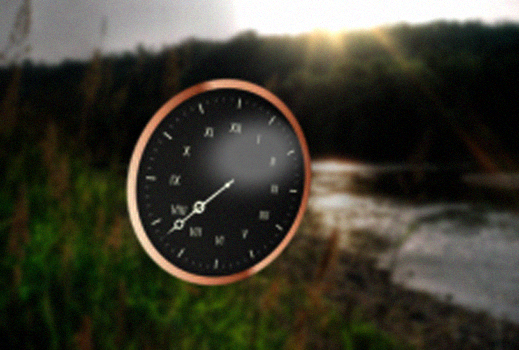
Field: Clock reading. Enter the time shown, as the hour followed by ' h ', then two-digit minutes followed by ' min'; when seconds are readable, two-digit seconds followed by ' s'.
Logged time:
7 h 38 min
